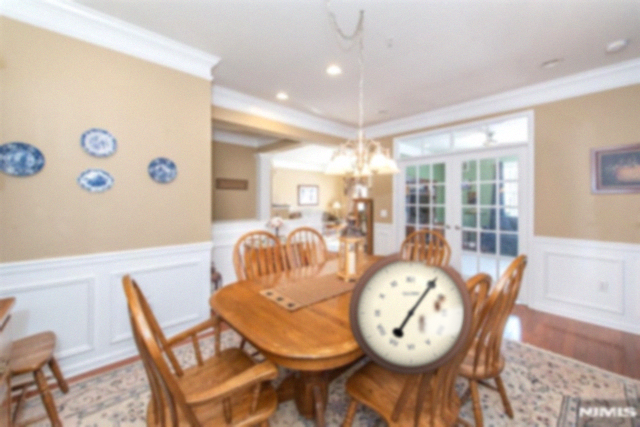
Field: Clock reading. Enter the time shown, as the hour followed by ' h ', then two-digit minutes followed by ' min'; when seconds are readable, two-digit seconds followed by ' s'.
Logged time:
7 h 06 min
